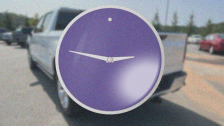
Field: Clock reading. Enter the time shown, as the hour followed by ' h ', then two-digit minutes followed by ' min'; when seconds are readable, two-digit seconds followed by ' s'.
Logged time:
2 h 47 min
